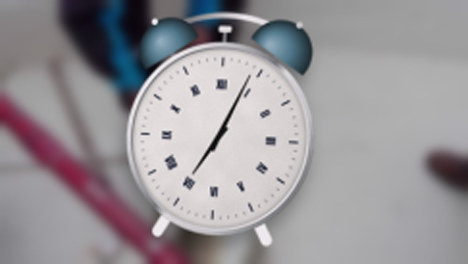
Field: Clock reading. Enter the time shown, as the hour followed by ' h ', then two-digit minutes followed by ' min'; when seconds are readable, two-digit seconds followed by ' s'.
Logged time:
7 h 04 min
